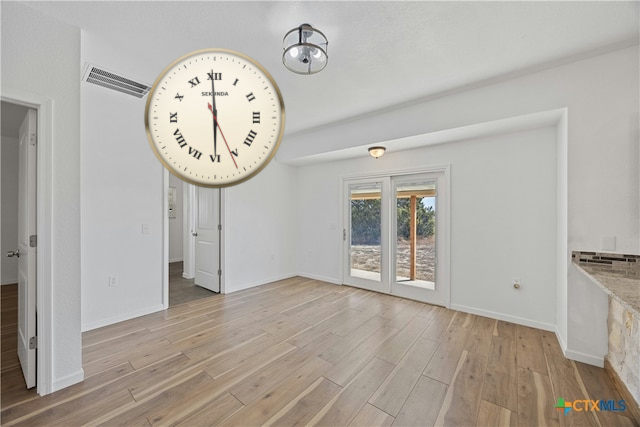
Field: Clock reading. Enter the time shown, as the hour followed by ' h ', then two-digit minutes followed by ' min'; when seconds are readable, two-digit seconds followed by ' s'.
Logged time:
5 h 59 min 26 s
